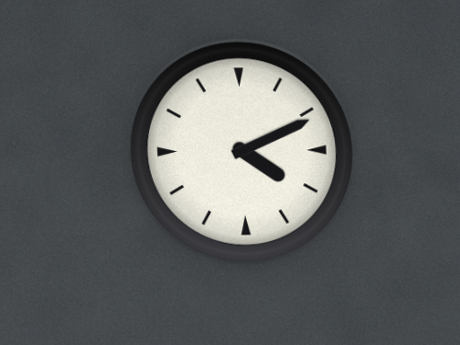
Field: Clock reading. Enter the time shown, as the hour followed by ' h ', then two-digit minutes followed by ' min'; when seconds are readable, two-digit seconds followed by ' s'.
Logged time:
4 h 11 min
